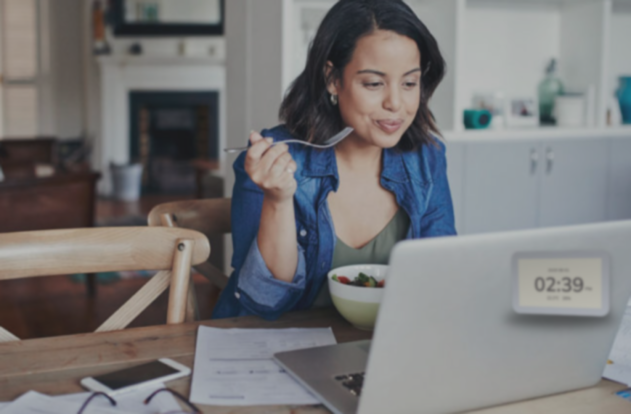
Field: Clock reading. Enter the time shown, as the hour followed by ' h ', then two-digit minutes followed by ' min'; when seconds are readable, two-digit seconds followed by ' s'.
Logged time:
2 h 39 min
